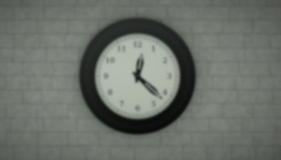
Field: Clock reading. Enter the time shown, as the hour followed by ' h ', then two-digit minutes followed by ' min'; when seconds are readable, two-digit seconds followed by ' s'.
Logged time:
12 h 22 min
